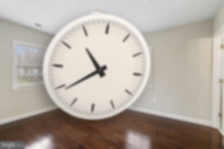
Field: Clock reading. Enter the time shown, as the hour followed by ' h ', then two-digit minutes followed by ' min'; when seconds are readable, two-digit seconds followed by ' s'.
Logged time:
10 h 39 min
